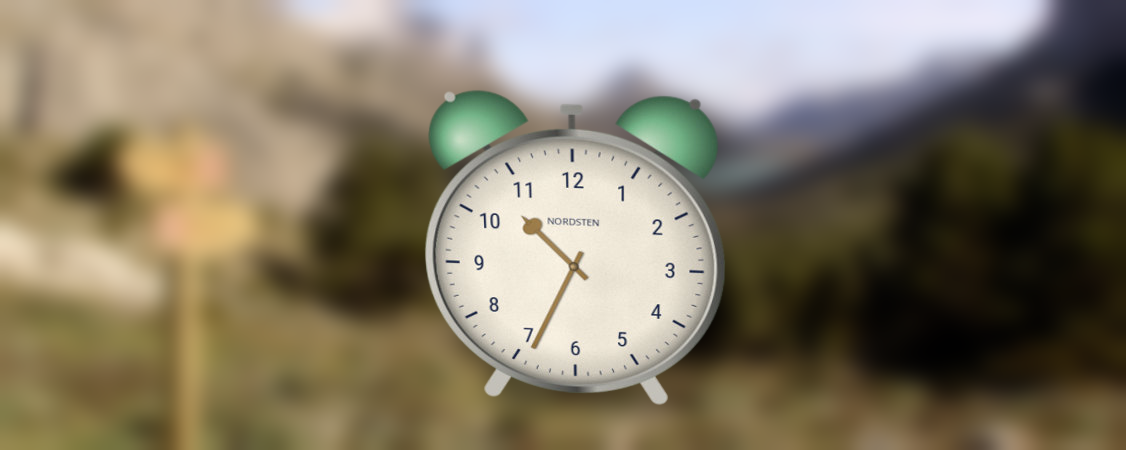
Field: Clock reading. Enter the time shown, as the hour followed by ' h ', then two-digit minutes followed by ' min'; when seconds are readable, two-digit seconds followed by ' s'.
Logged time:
10 h 34 min
